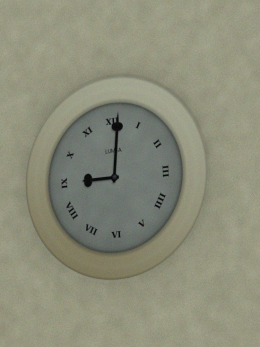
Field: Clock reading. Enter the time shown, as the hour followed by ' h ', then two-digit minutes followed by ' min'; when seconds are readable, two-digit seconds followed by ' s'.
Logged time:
9 h 01 min
